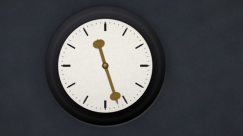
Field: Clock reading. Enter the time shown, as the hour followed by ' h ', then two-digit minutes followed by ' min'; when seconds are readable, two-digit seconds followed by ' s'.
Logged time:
11 h 27 min
